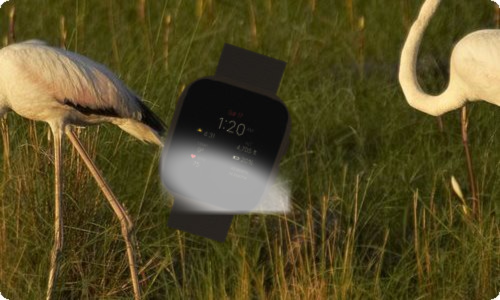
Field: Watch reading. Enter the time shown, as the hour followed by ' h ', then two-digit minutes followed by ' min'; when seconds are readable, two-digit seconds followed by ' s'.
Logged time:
1 h 20 min
